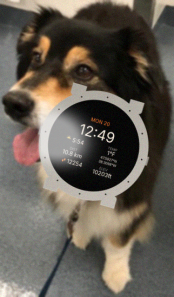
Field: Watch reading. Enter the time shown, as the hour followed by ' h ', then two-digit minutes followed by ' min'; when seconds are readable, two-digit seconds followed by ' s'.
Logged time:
12 h 49 min
